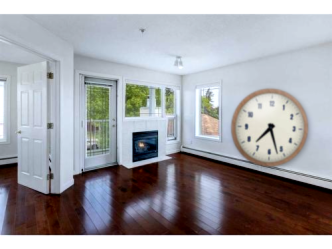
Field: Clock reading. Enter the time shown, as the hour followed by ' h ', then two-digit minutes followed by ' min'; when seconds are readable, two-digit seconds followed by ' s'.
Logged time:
7 h 27 min
